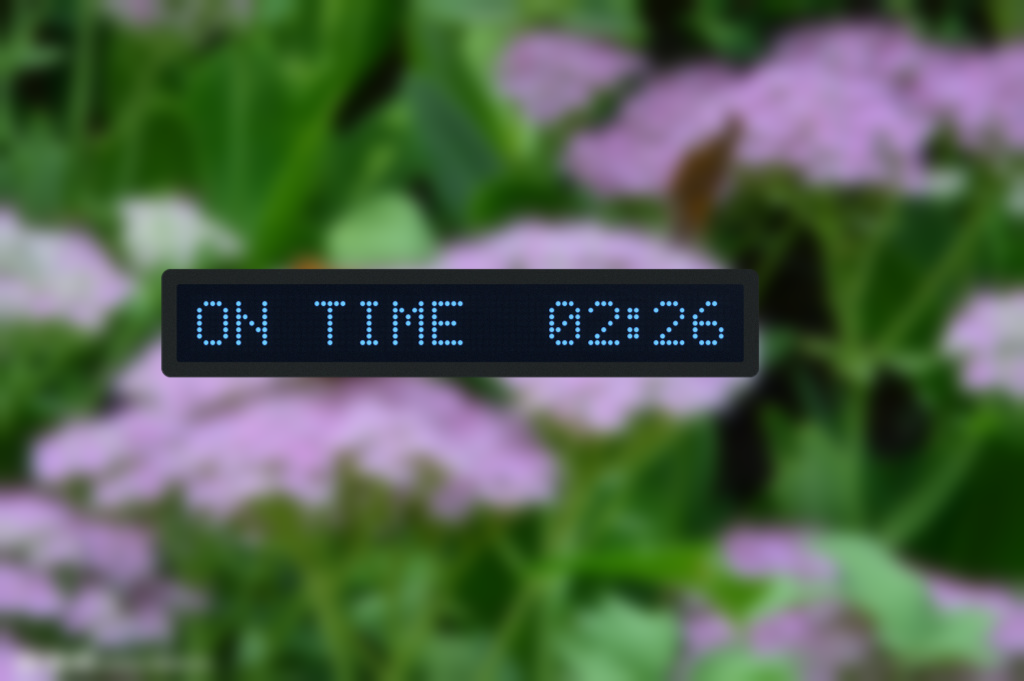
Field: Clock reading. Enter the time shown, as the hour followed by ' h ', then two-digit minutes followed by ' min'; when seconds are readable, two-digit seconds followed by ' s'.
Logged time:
2 h 26 min
